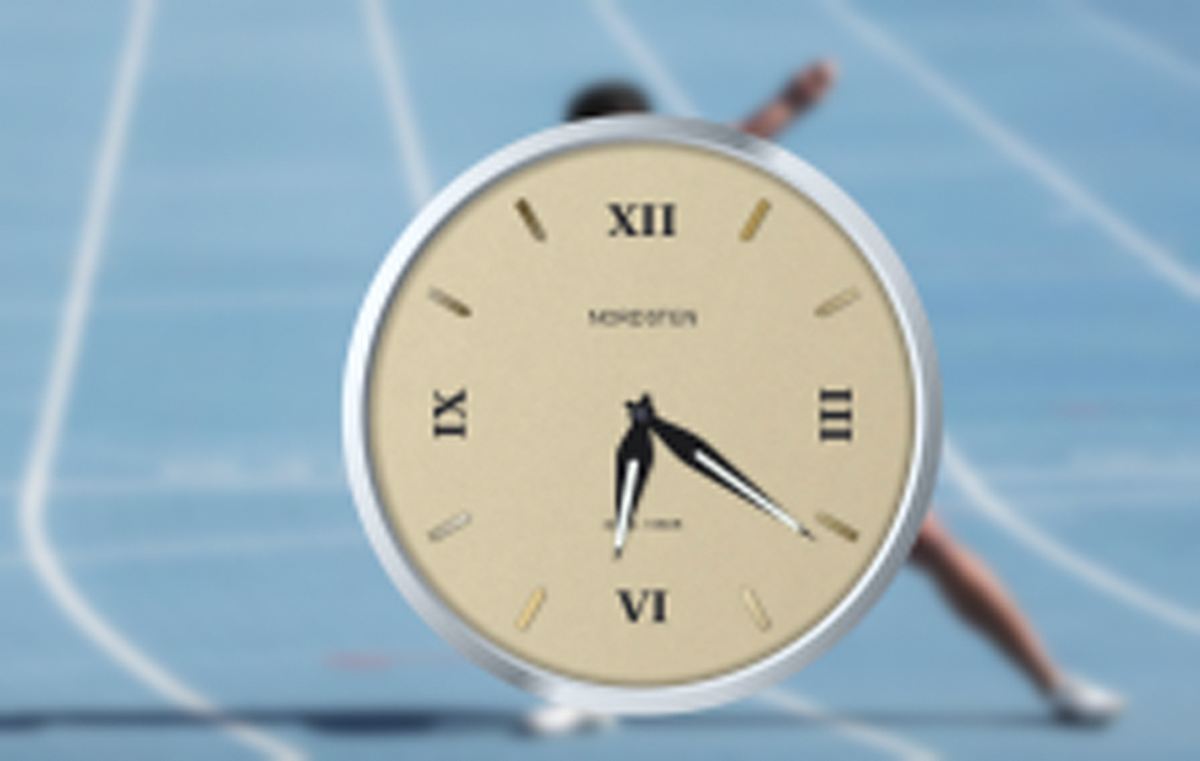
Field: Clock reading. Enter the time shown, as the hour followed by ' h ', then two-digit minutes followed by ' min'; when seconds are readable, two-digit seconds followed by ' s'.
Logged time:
6 h 21 min
